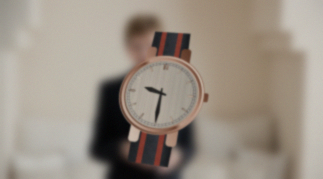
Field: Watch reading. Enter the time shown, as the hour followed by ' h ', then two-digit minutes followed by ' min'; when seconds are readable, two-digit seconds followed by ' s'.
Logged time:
9 h 30 min
